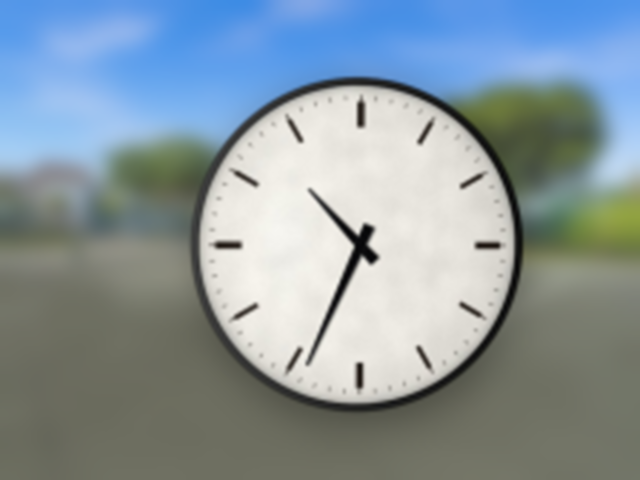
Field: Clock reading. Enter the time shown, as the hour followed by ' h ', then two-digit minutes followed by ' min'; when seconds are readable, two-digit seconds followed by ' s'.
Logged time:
10 h 34 min
